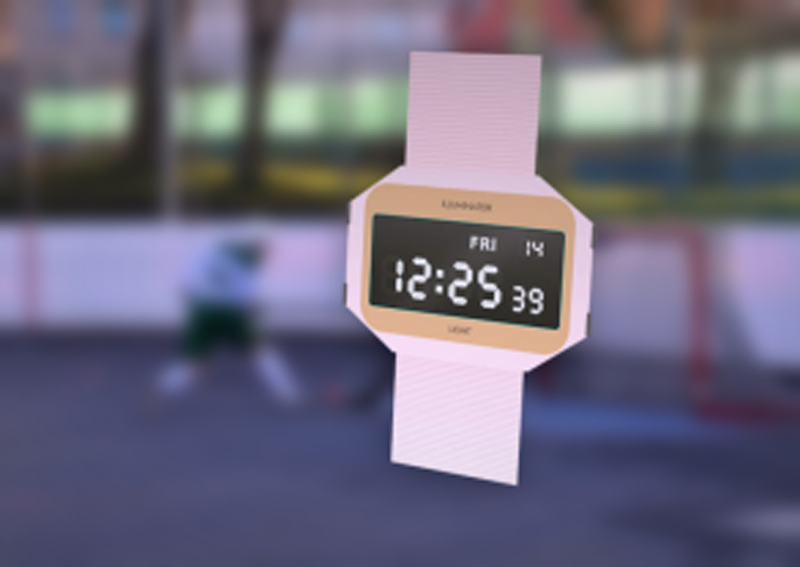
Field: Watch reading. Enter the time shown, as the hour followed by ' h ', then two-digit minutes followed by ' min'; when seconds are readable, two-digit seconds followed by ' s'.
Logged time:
12 h 25 min 39 s
